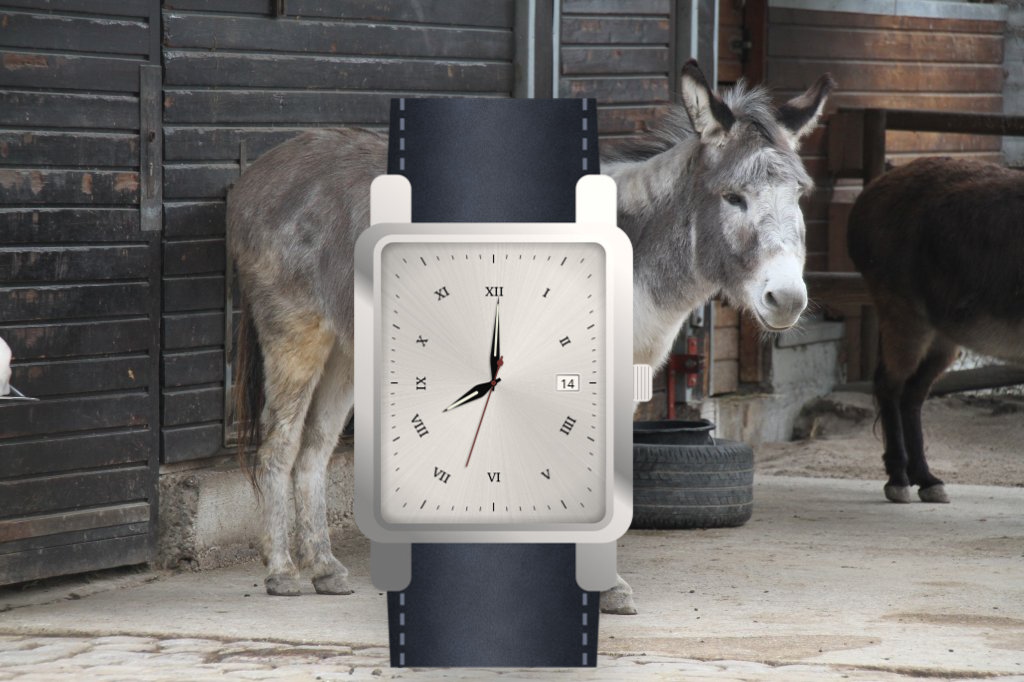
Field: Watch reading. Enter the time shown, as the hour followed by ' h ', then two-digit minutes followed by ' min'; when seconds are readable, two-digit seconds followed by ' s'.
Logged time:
8 h 00 min 33 s
